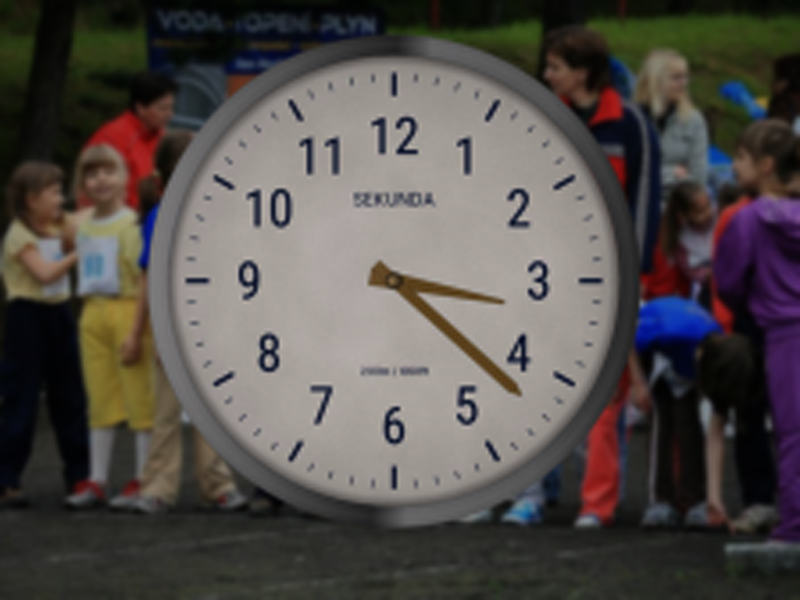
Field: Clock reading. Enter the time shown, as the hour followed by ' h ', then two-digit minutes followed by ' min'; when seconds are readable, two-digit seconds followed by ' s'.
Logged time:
3 h 22 min
